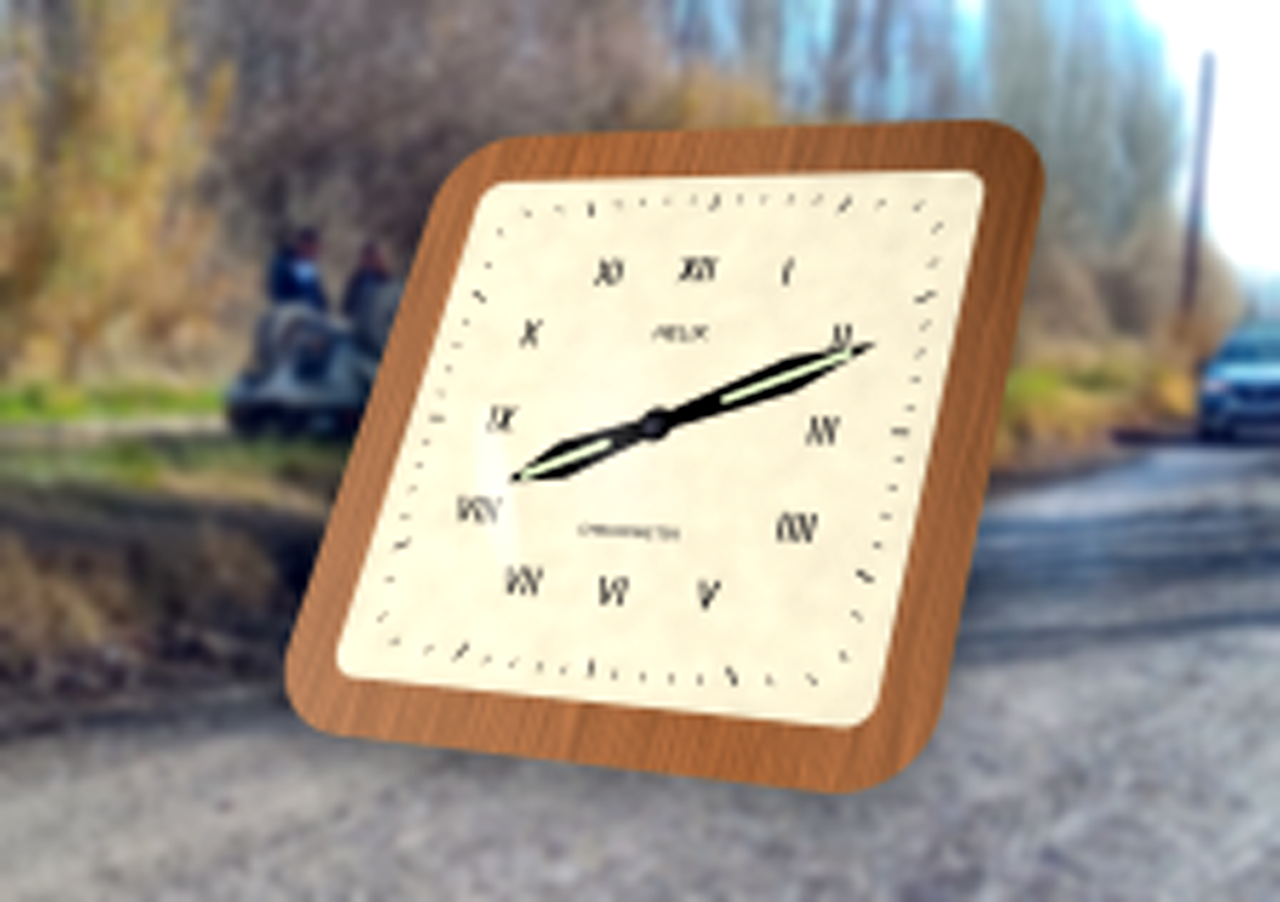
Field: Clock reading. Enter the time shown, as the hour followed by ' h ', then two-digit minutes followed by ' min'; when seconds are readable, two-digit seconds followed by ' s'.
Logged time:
8 h 11 min
